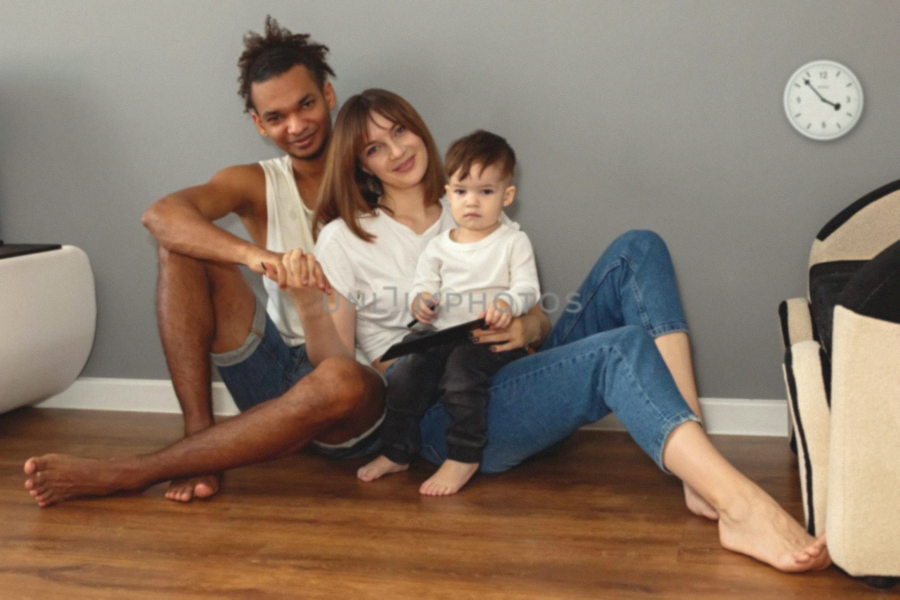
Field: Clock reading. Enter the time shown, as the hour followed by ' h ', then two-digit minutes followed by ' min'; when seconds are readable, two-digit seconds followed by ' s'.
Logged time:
3 h 53 min
